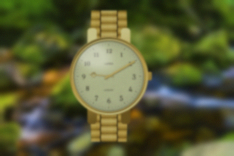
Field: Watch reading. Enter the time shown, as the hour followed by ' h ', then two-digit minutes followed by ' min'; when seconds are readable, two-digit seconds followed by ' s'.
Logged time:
9 h 10 min
